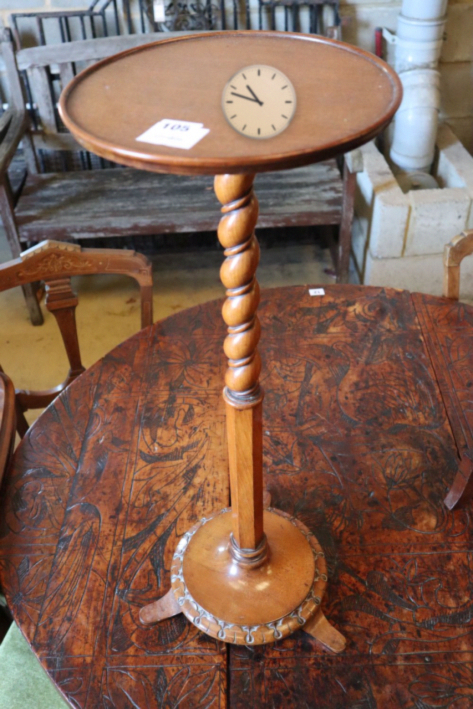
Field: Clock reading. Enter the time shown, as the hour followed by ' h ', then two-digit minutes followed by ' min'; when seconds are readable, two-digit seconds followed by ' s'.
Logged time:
10 h 48 min
